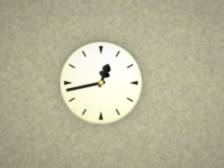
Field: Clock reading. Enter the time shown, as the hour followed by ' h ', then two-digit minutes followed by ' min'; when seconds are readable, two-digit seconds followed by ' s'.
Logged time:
12 h 43 min
